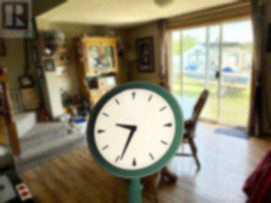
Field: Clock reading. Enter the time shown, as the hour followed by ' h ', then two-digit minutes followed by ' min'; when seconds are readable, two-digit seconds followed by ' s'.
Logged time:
9 h 34 min
